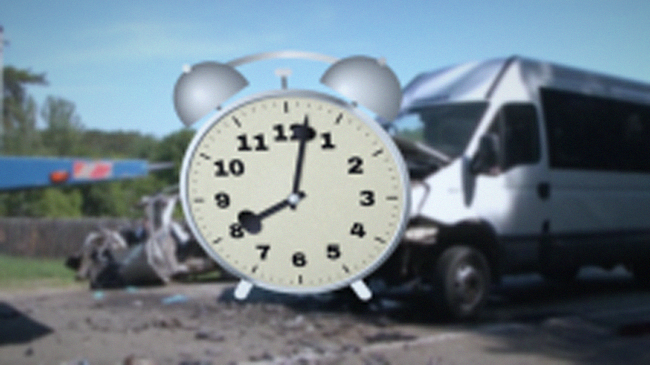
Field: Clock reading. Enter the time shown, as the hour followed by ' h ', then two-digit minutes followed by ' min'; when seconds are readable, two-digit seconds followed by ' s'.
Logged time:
8 h 02 min
